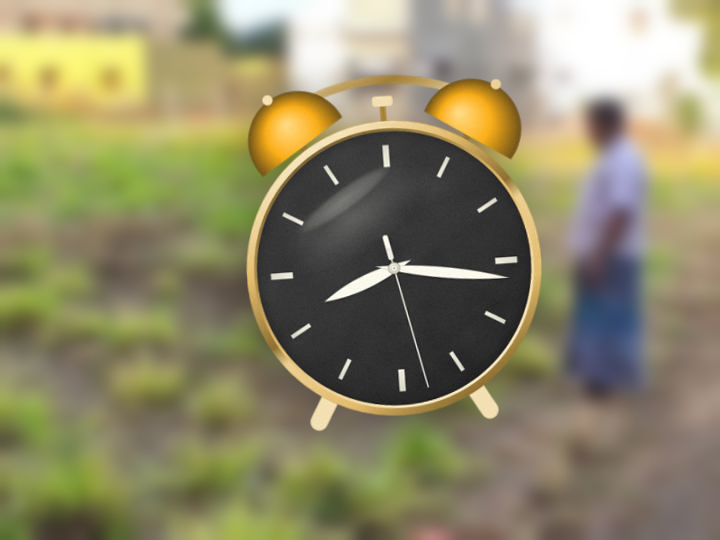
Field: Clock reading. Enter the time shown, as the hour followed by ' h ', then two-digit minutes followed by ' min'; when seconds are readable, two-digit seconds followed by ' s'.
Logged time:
8 h 16 min 28 s
